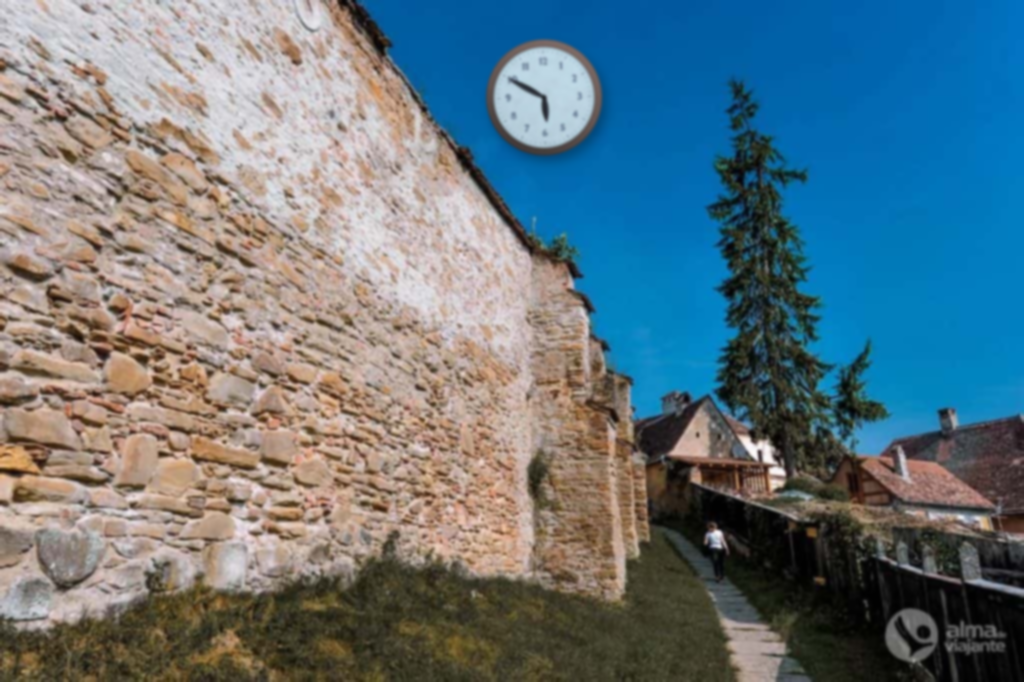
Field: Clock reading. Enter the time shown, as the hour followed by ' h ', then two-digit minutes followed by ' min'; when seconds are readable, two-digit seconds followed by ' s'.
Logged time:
5 h 50 min
